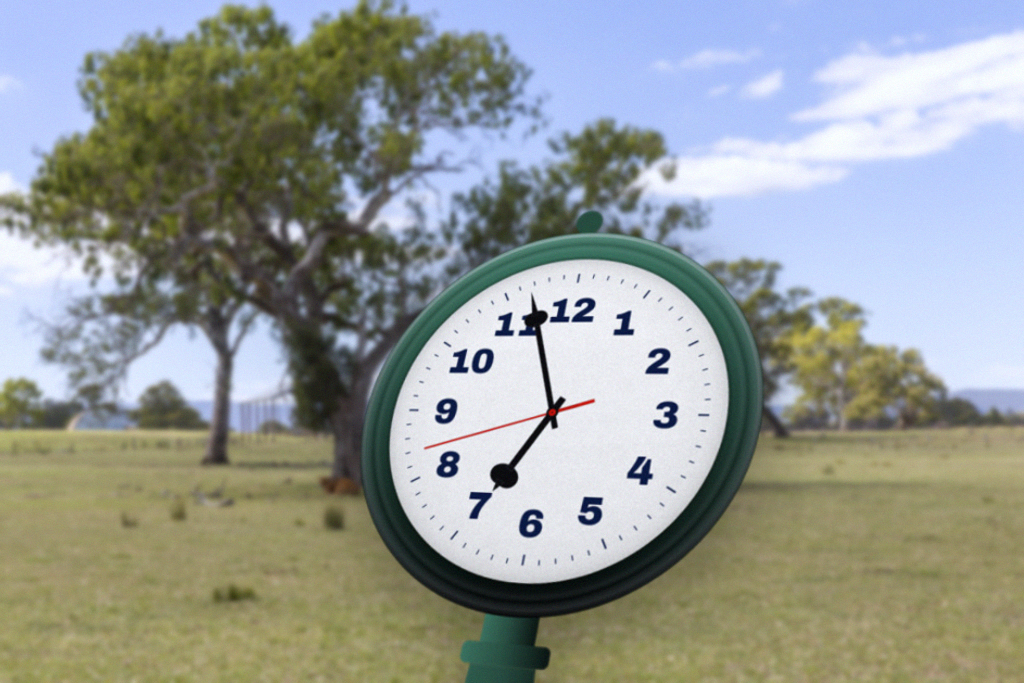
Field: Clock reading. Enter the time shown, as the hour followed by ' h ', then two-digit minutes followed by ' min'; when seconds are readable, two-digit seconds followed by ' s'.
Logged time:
6 h 56 min 42 s
